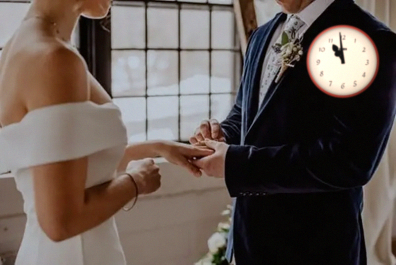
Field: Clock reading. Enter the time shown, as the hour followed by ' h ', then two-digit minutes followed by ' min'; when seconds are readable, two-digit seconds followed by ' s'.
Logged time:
10 h 59 min
